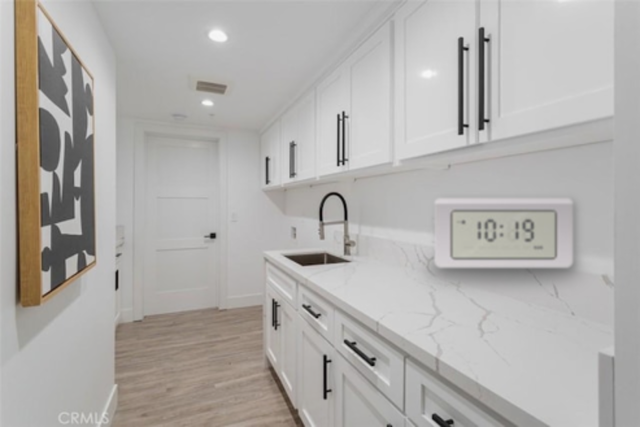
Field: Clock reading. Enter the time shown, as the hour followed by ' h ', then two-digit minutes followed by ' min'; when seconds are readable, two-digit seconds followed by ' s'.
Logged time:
10 h 19 min
